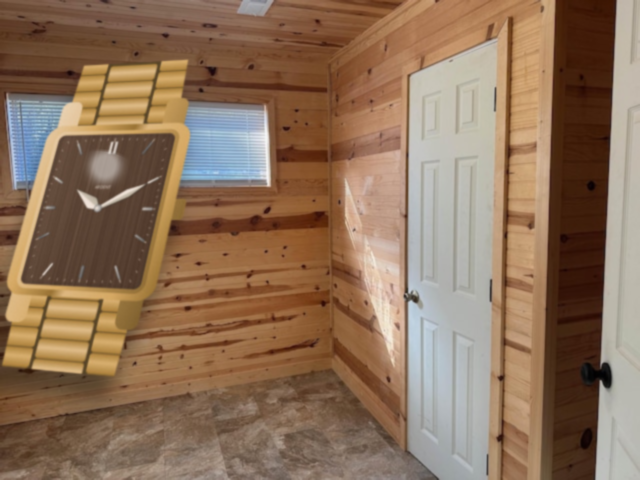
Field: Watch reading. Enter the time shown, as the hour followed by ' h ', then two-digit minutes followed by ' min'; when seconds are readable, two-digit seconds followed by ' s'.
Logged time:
10 h 10 min
